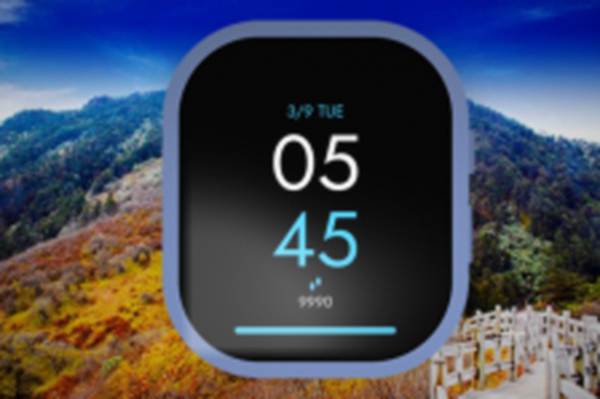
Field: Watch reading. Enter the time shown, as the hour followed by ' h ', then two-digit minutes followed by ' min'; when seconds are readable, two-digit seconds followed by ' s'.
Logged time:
5 h 45 min
